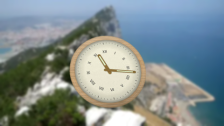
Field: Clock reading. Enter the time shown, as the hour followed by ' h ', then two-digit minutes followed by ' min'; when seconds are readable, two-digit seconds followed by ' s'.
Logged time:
11 h 17 min
